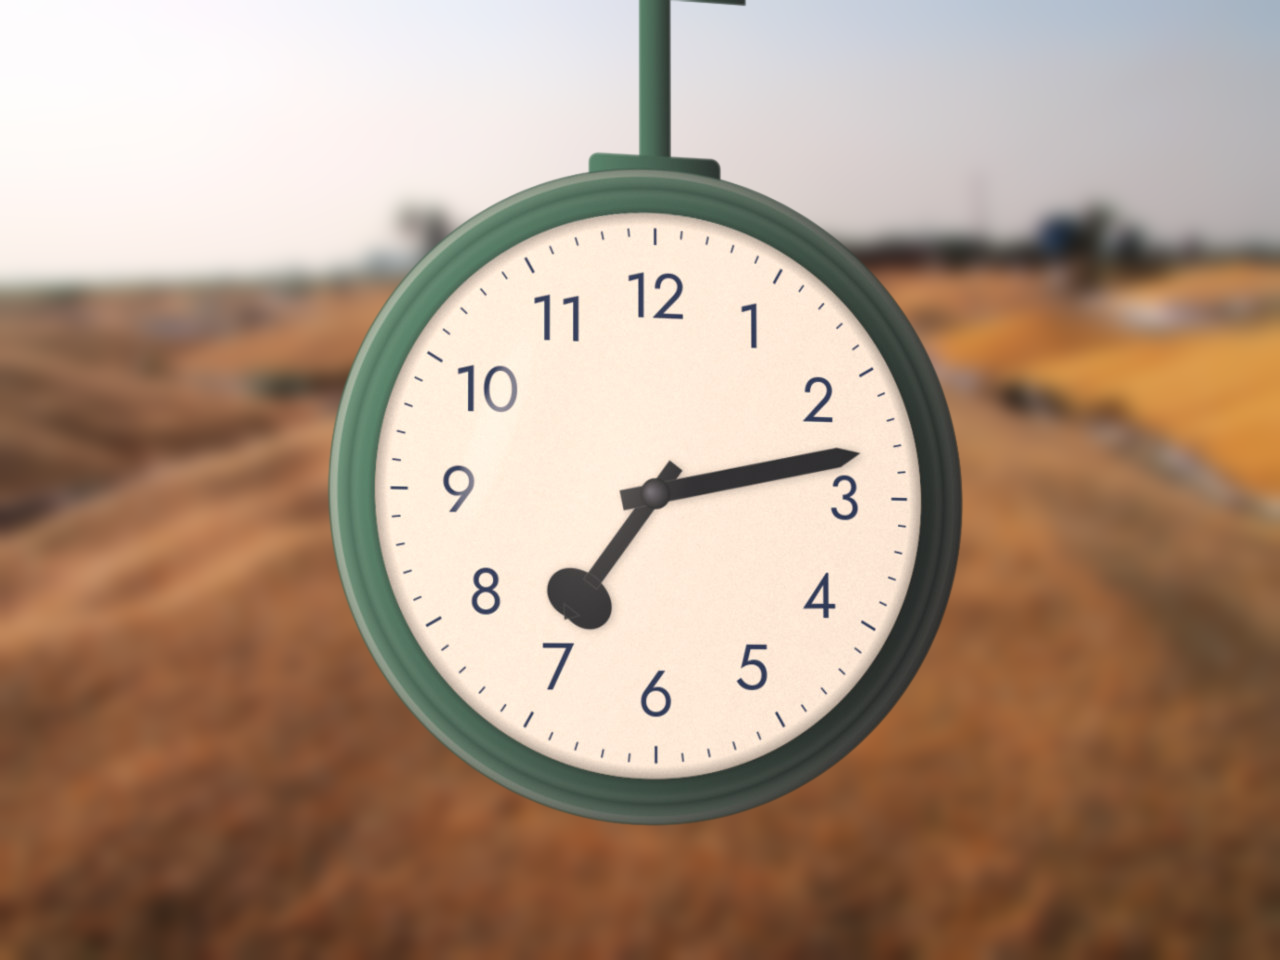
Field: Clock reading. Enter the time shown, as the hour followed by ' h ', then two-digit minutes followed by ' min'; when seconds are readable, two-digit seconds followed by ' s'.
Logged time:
7 h 13 min
